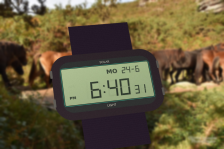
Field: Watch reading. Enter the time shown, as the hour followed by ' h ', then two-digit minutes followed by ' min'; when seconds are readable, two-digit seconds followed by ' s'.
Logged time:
6 h 40 min 31 s
